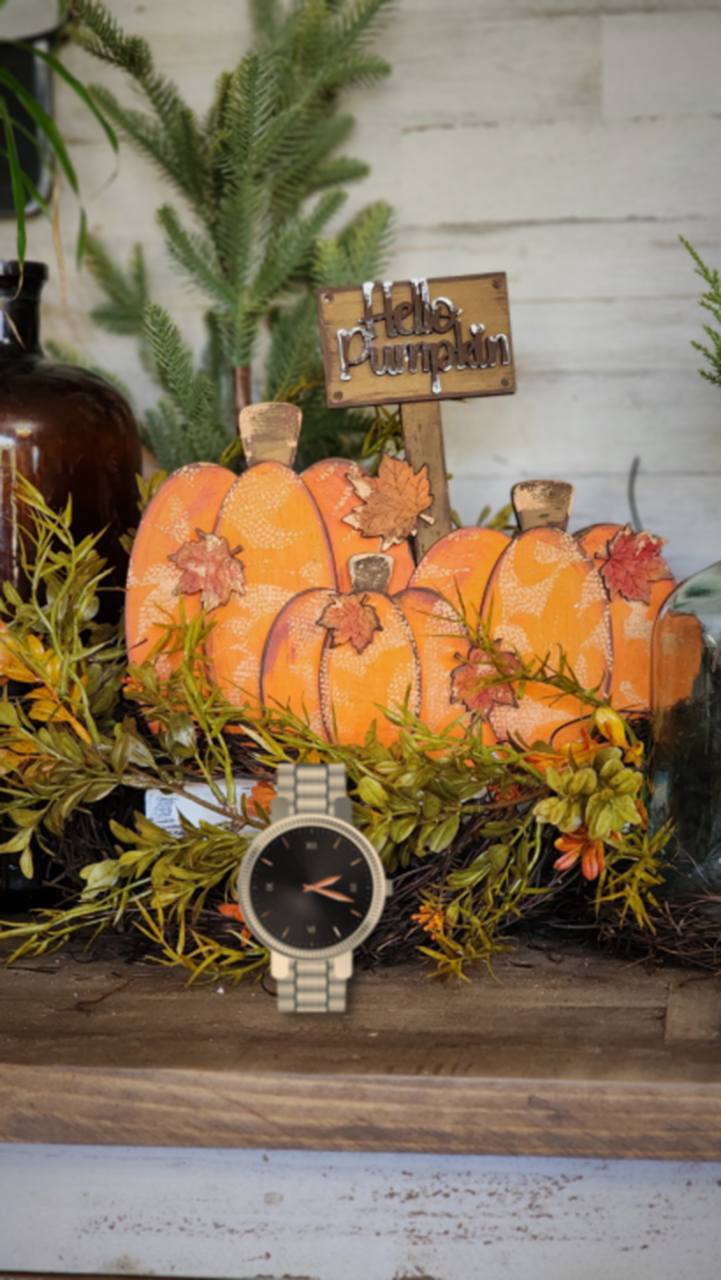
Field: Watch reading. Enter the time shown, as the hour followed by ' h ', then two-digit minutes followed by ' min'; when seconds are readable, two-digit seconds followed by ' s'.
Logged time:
2 h 18 min
